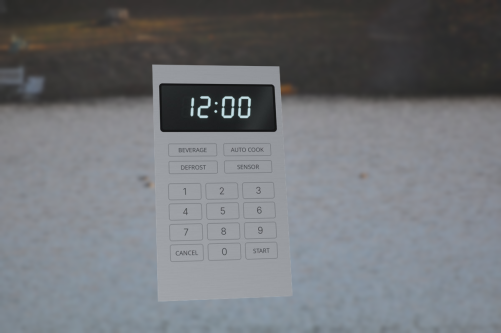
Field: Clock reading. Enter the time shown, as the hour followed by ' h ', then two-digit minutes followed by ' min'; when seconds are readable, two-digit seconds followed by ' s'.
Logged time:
12 h 00 min
